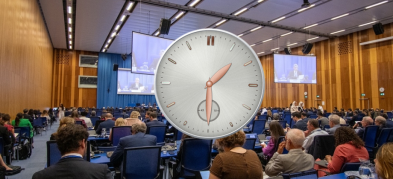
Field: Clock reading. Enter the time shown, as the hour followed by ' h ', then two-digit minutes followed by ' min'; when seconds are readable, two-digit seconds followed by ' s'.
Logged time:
1 h 30 min
